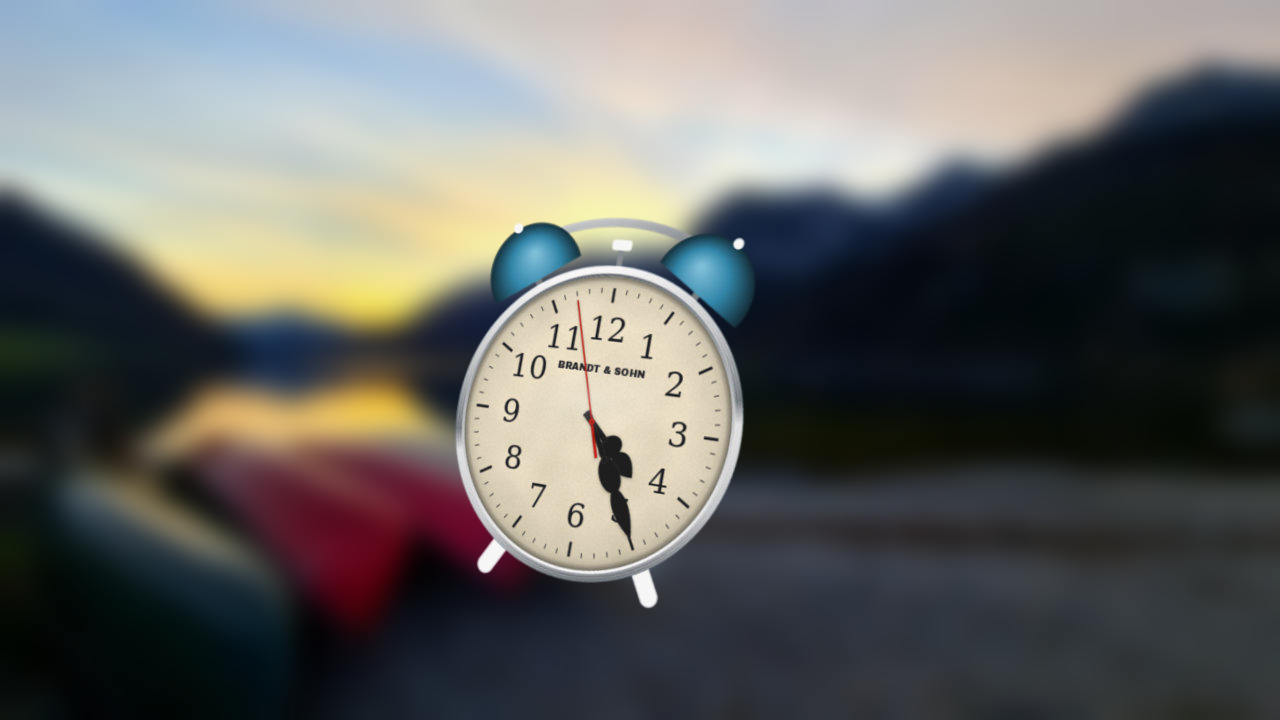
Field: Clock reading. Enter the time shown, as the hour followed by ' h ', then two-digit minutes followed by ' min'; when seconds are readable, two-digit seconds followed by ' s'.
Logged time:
4 h 24 min 57 s
